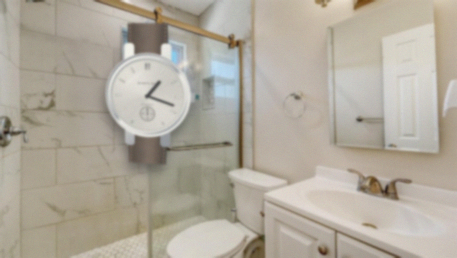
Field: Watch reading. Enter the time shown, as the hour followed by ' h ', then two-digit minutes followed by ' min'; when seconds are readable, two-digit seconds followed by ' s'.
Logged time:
1 h 18 min
